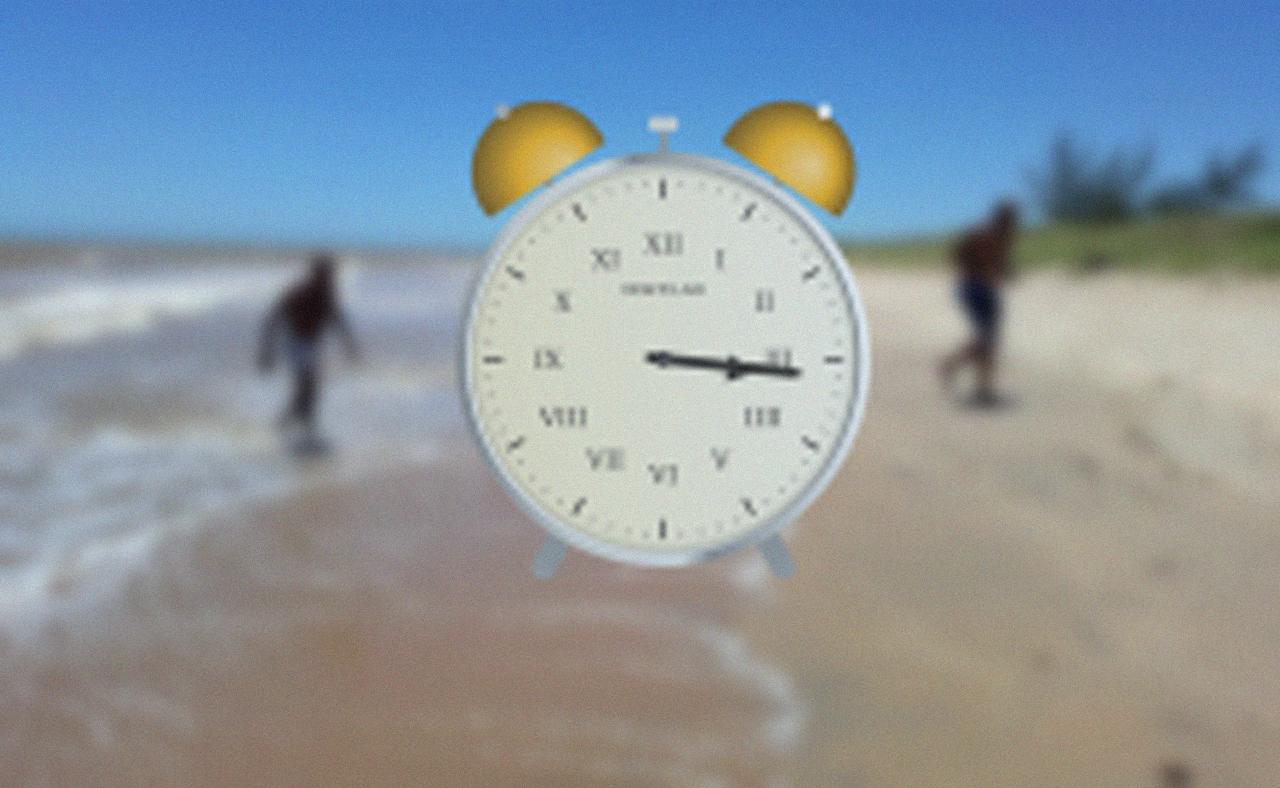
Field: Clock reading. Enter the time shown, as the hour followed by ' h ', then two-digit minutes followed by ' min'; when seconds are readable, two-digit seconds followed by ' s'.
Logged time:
3 h 16 min
